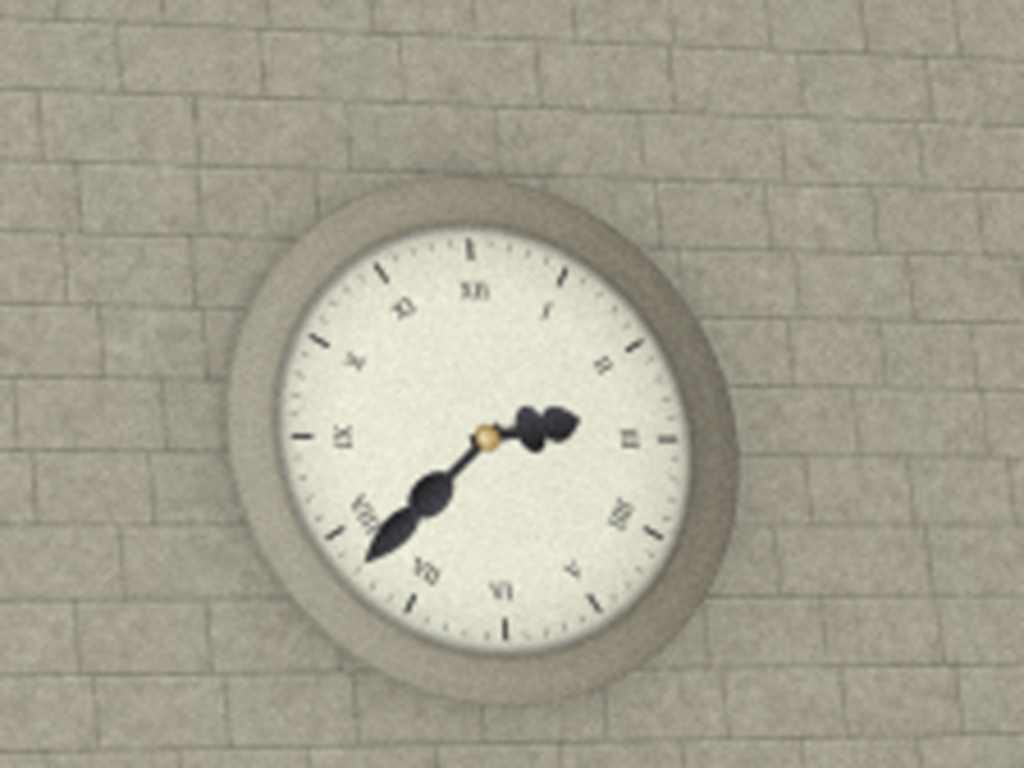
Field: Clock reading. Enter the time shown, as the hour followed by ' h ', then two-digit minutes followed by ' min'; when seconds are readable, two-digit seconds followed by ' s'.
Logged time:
2 h 38 min
